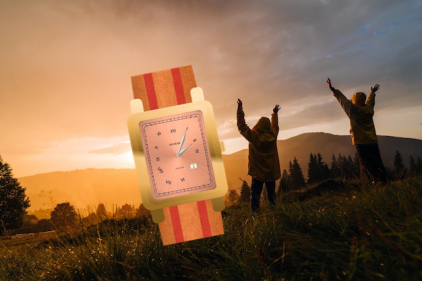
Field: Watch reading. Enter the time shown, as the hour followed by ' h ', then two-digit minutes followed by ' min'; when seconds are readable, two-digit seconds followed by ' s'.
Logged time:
2 h 05 min
